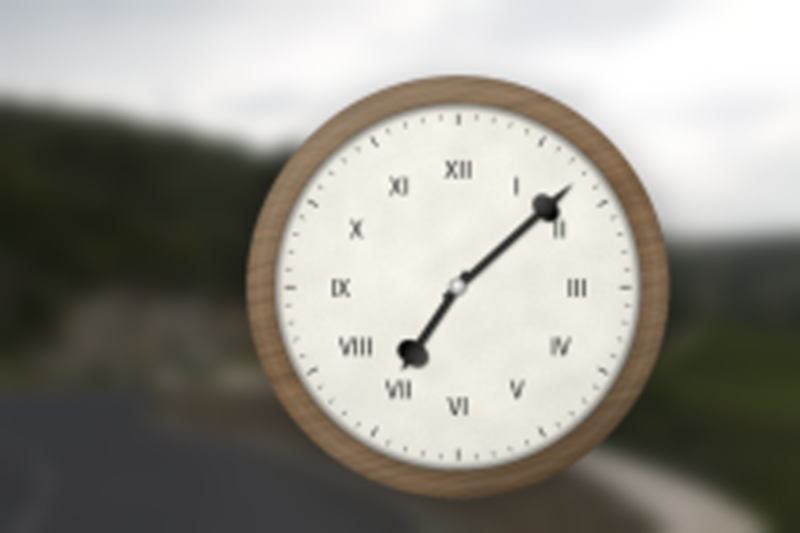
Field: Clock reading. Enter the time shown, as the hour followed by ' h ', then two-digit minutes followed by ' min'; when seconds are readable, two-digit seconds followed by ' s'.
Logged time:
7 h 08 min
